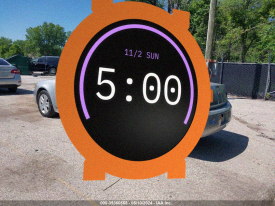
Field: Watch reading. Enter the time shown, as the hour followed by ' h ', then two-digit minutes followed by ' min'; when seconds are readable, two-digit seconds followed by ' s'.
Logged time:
5 h 00 min
